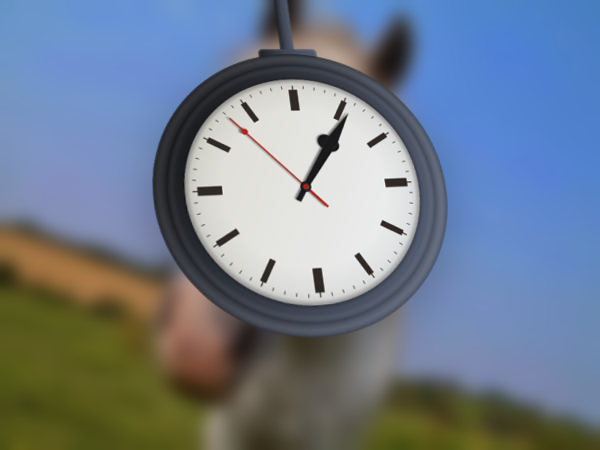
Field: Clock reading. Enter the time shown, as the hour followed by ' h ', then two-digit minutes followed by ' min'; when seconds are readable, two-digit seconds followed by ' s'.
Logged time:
1 h 05 min 53 s
